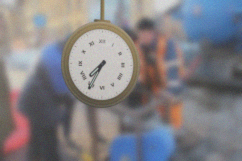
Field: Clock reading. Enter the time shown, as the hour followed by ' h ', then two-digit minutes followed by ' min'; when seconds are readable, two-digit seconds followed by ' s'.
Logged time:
7 h 35 min
